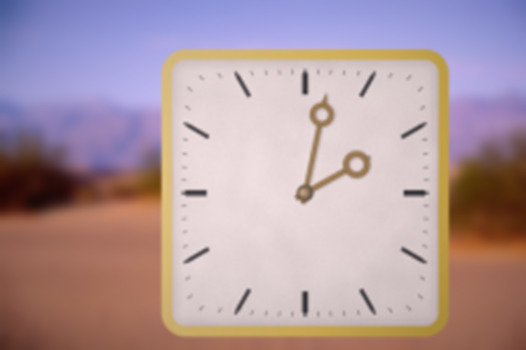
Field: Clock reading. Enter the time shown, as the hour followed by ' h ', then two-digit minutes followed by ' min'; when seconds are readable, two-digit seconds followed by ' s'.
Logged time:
2 h 02 min
